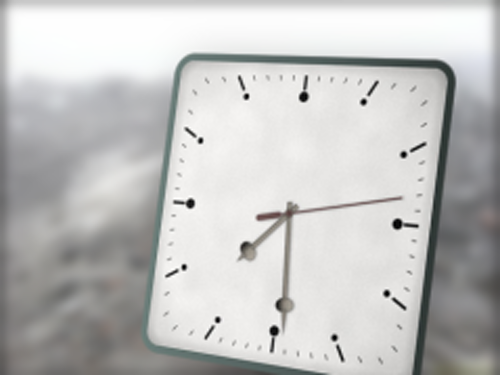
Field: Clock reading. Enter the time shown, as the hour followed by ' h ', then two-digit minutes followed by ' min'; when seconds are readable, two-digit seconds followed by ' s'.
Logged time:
7 h 29 min 13 s
